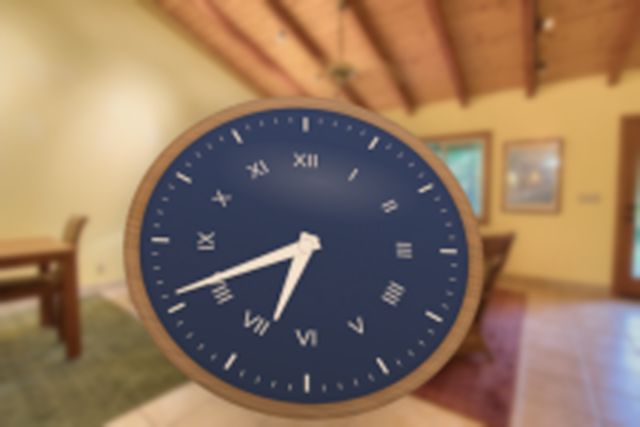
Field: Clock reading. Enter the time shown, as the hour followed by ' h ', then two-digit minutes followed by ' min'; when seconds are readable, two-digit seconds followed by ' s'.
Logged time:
6 h 41 min
